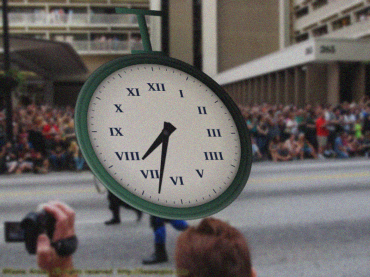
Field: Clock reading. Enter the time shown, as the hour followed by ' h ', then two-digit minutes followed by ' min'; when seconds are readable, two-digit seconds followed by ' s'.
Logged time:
7 h 33 min
